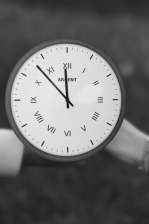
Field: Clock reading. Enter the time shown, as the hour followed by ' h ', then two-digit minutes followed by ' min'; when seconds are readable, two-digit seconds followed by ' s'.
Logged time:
11 h 53 min
